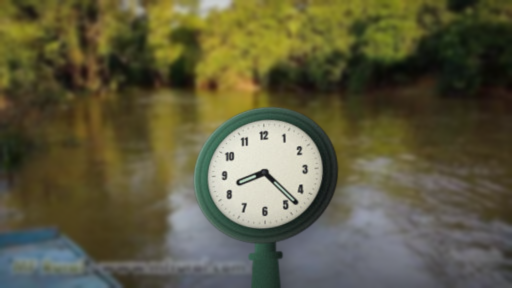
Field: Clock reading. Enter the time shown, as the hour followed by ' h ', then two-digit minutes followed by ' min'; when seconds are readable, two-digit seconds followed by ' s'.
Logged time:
8 h 23 min
